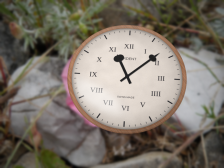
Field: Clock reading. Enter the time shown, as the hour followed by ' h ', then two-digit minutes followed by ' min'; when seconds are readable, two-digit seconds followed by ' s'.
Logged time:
11 h 08 min
